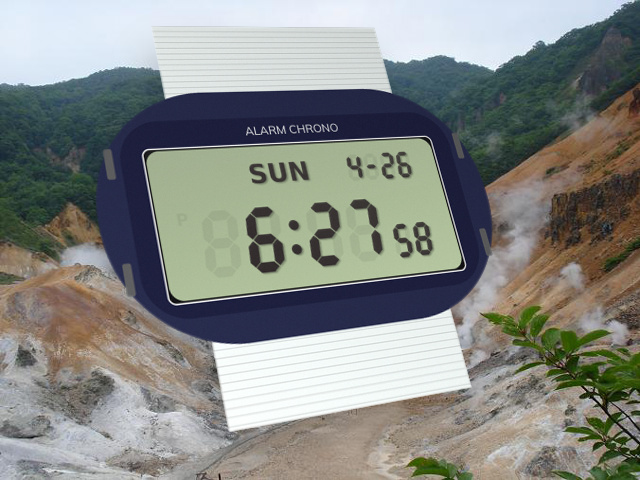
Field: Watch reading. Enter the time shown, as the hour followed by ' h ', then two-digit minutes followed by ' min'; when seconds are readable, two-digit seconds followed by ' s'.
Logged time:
6 h 27 min 58 s
